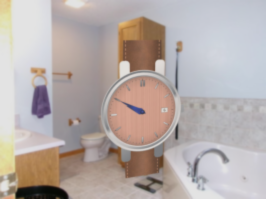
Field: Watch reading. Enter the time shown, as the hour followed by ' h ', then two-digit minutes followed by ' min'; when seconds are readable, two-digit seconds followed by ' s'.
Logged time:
9 h 50 min
